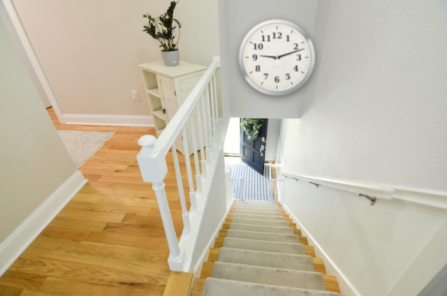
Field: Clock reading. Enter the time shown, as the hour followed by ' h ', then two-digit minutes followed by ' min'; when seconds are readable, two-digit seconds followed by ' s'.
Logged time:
9 h 12 min
